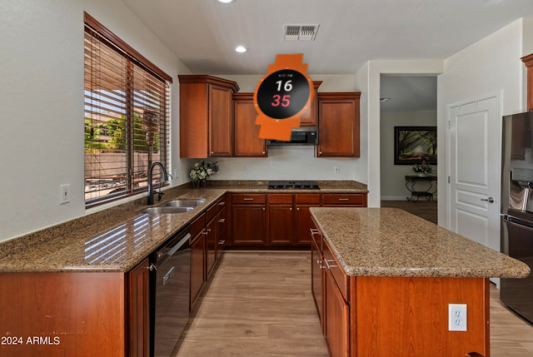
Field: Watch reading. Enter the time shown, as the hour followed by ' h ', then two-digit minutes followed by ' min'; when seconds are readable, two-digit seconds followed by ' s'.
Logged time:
16 h 35 min
